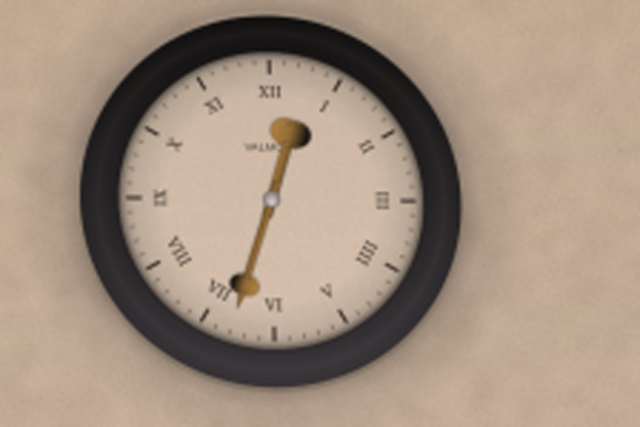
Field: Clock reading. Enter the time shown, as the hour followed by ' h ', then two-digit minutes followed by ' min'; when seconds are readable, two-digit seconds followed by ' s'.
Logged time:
12 h 33 min
